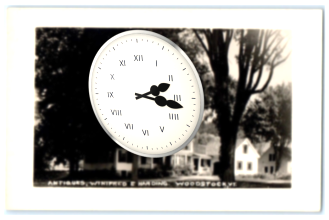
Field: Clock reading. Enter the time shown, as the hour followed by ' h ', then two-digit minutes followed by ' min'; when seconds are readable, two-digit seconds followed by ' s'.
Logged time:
2 h 17 min
